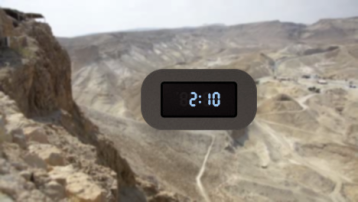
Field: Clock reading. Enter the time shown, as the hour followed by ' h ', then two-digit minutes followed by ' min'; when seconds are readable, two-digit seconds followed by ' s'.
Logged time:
2 h 10 min
